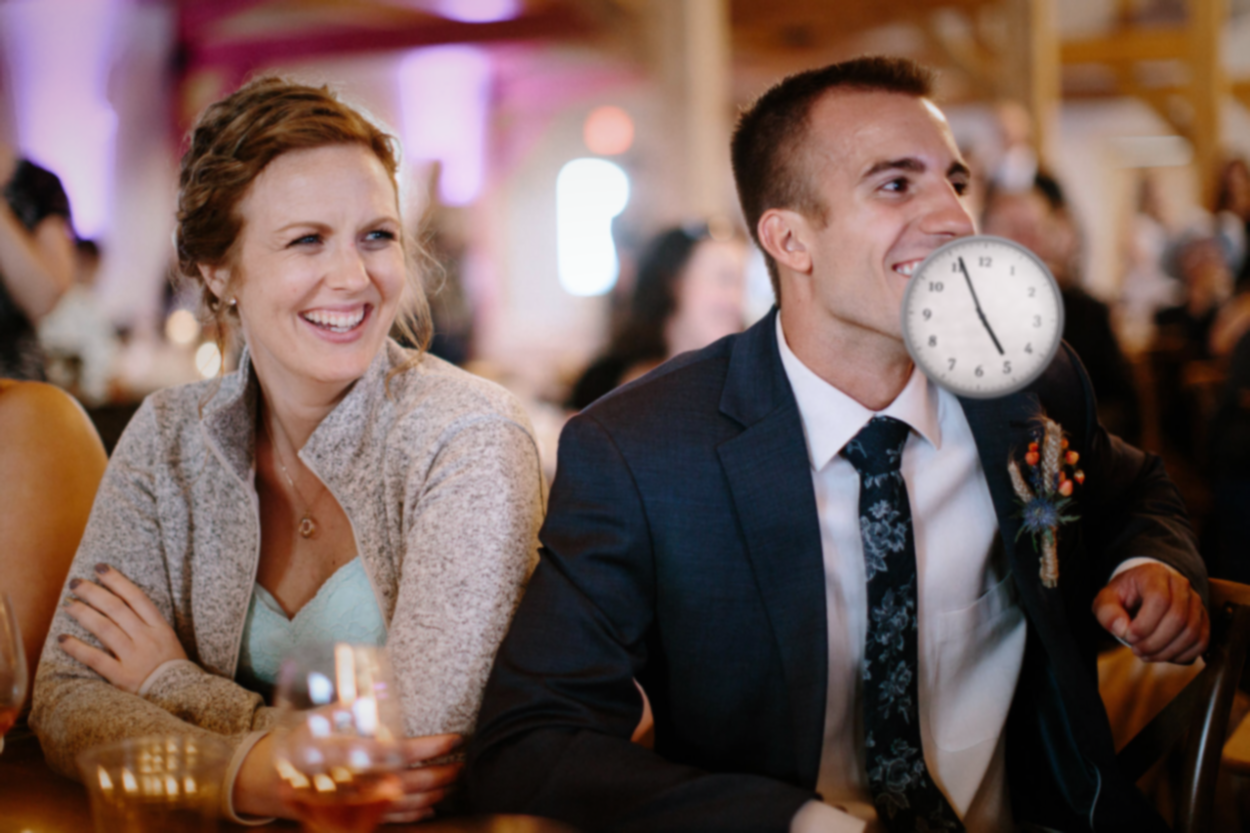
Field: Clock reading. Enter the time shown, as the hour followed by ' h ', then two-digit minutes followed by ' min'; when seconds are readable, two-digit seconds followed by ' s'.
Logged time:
4 h 56 min
